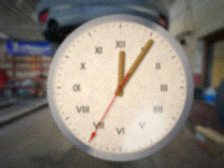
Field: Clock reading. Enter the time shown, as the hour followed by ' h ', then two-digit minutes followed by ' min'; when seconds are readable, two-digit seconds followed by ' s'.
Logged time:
12 h 05 min 35 s
